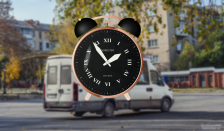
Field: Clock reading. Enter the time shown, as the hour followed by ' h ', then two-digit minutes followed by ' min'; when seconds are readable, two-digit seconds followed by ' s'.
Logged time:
1 h 54 min
